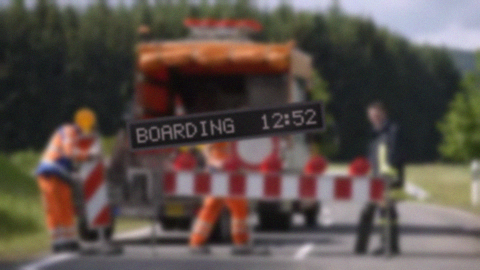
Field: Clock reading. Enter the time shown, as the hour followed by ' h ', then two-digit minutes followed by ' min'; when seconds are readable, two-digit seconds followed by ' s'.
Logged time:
12 h 52 min
